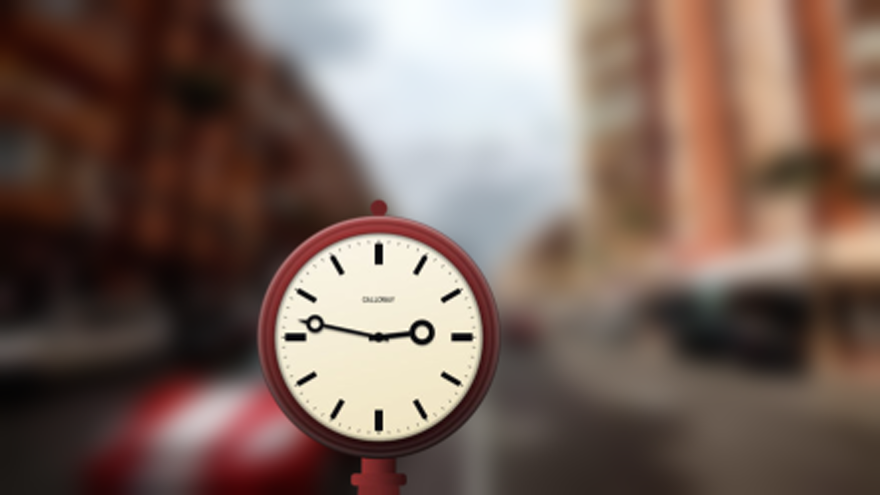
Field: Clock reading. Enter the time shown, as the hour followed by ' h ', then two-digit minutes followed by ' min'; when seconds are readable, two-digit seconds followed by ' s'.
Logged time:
2 h 47 min
